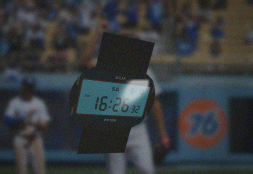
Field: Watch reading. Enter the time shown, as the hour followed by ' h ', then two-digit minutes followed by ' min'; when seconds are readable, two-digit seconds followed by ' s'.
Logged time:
16 h 26 min 32 s
